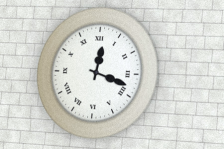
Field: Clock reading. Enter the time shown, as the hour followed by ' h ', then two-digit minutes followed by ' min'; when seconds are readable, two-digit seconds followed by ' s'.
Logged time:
12 h 18 min
